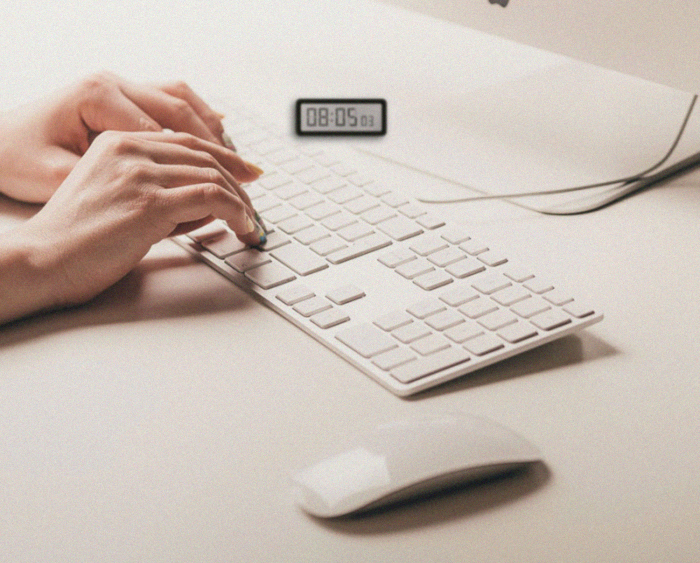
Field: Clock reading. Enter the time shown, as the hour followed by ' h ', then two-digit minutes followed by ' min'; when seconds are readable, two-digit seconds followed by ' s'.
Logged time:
8 h 05 min
